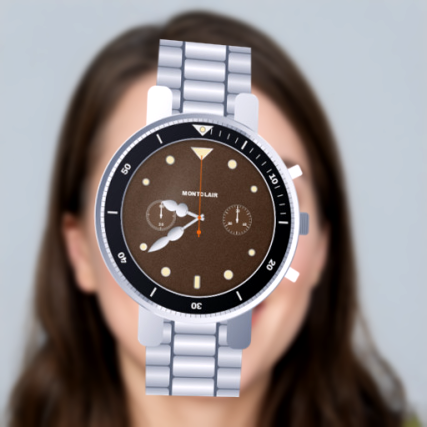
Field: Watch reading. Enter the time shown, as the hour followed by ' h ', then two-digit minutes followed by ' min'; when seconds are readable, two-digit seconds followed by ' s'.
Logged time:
9 h 39 min
